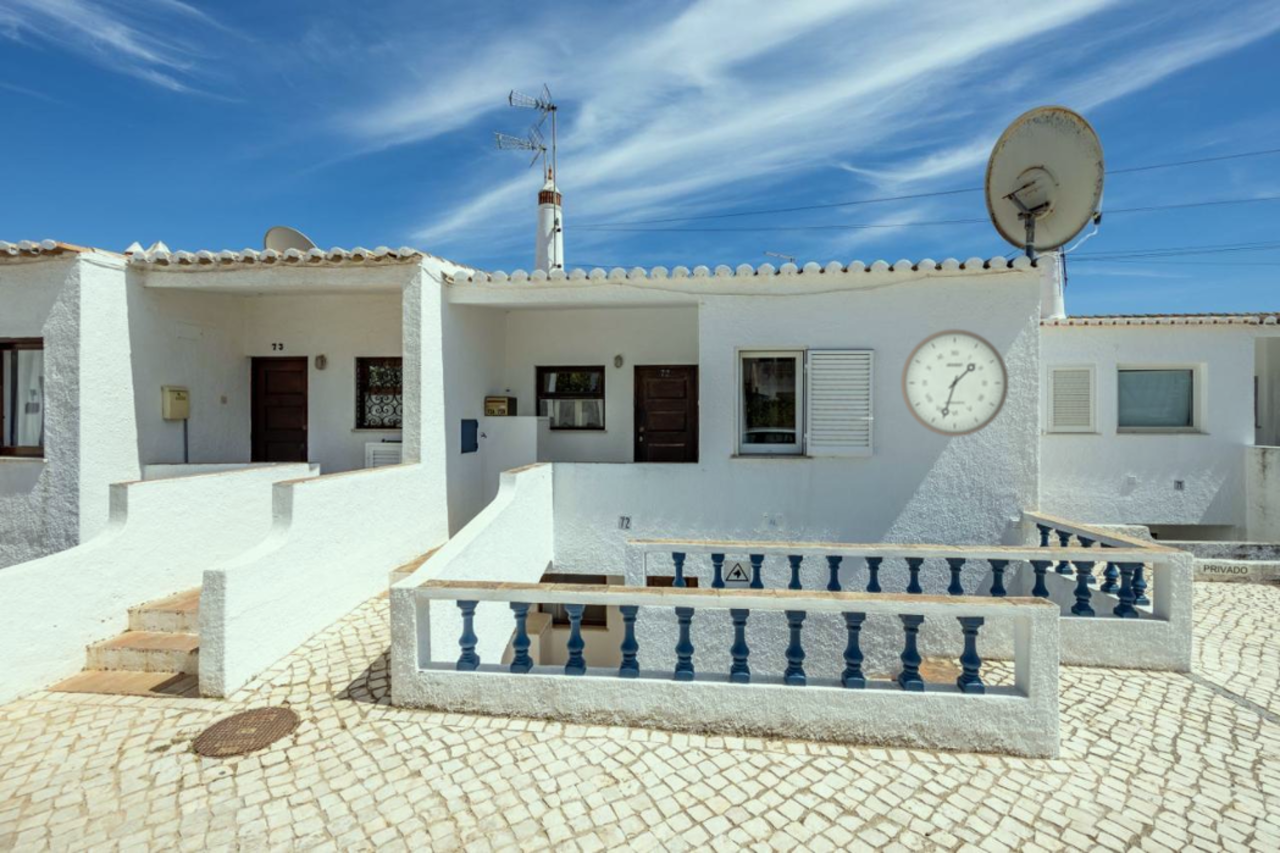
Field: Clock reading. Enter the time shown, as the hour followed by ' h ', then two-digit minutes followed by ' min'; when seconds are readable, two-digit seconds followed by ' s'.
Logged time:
1 h 33 min
